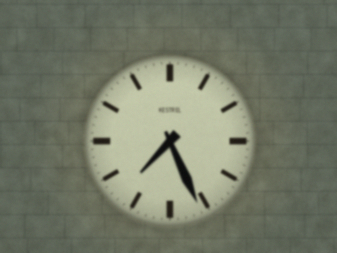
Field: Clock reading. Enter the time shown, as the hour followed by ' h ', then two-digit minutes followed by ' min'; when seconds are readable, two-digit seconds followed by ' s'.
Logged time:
7 h 26 min
